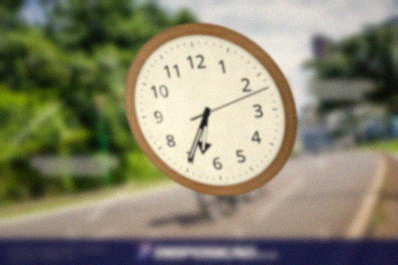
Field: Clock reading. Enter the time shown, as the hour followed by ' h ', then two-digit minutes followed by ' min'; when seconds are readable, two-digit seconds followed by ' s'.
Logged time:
6 h 35 min 12 s
